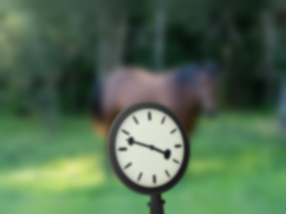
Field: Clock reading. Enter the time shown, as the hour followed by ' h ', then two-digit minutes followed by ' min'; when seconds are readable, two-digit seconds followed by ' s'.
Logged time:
3 h 48 min
